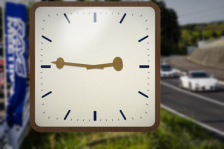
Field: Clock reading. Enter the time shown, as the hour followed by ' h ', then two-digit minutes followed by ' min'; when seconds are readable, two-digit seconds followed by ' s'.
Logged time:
2 h 46 min
